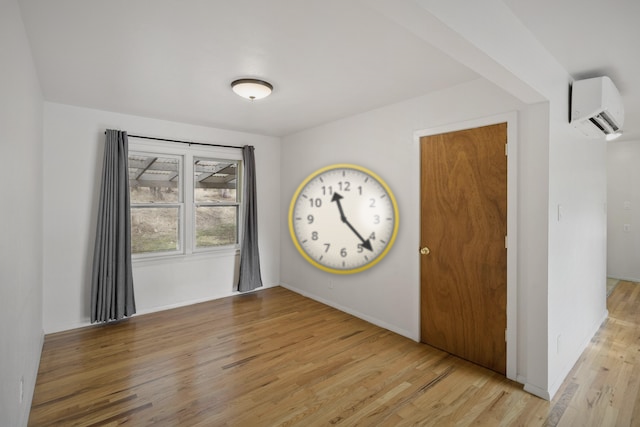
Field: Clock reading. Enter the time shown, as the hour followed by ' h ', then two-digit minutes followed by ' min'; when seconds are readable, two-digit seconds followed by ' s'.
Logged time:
11 h 23 min
